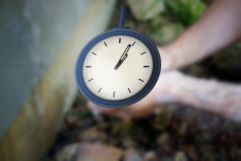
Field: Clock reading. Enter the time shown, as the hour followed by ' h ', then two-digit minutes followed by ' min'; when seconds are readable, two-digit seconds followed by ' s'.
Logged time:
1 h 04 min
